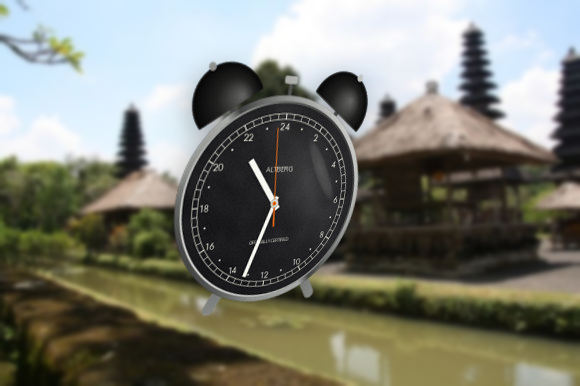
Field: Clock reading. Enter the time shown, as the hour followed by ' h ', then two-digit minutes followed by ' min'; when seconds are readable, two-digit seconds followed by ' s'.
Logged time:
21 h 32 min 59 s
